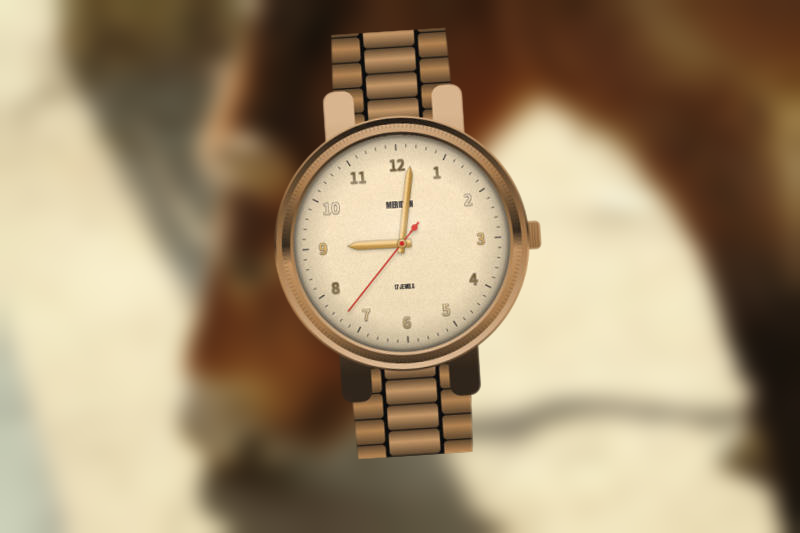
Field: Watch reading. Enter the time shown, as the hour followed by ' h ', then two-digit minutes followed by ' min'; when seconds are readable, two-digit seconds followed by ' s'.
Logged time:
9 h 01 min 37 s
